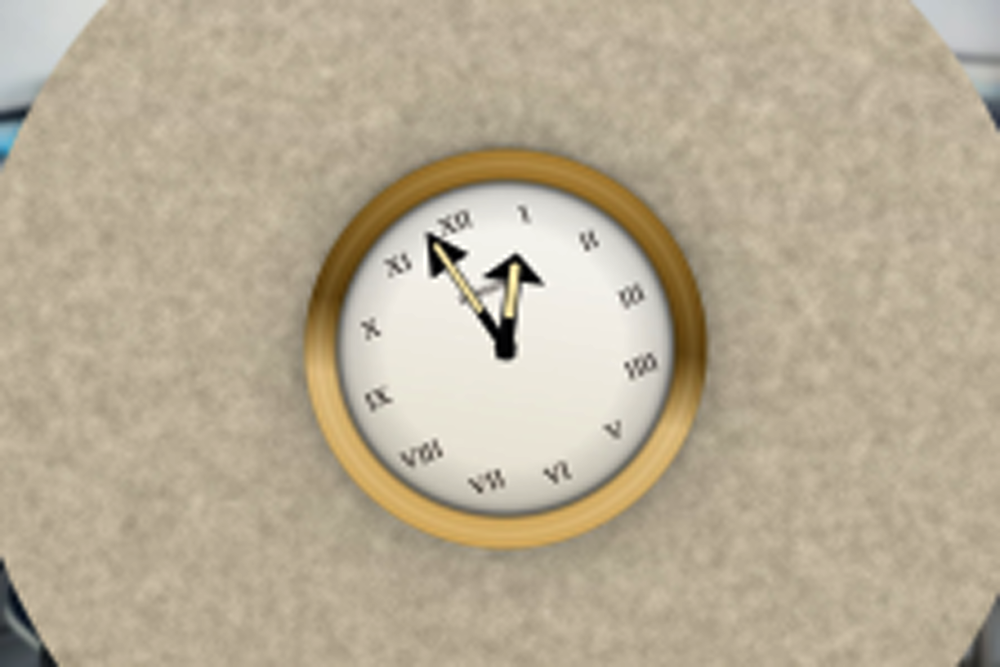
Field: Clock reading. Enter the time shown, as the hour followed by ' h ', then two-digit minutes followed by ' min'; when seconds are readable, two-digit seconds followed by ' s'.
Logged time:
12 h 58 min
